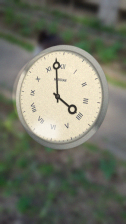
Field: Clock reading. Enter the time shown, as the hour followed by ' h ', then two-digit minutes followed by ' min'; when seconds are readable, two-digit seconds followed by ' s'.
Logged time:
3 h 58 min
